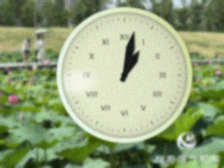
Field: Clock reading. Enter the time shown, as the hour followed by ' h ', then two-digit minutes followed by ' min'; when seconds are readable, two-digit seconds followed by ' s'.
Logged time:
1 h 02 min
